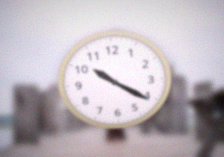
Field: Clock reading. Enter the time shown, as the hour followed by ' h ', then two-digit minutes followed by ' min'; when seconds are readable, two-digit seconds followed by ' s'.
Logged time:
10 h 21 min
